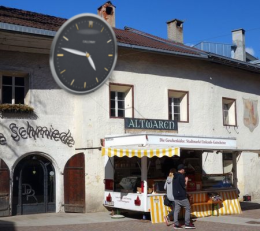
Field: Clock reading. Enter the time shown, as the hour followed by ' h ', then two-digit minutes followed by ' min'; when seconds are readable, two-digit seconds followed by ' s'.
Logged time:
4 h 47 min
